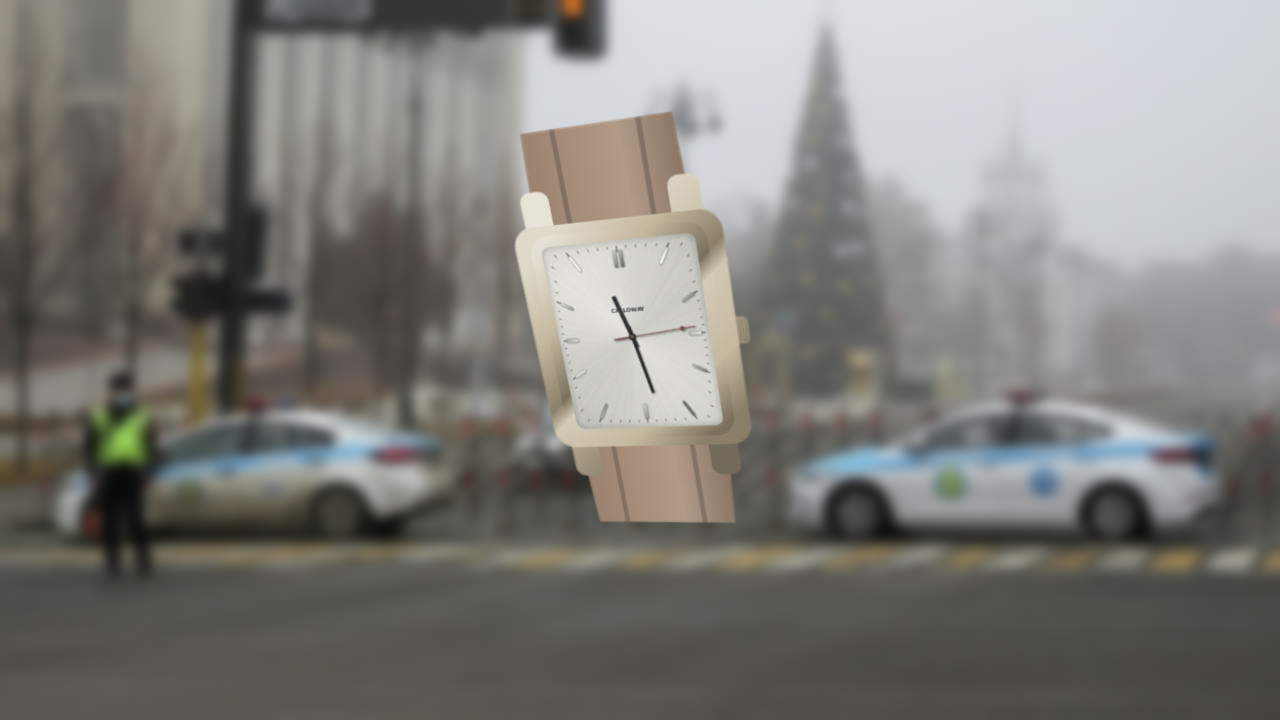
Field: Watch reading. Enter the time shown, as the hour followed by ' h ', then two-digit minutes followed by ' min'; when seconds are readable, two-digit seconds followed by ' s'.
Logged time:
11 h 28 min 14 s
